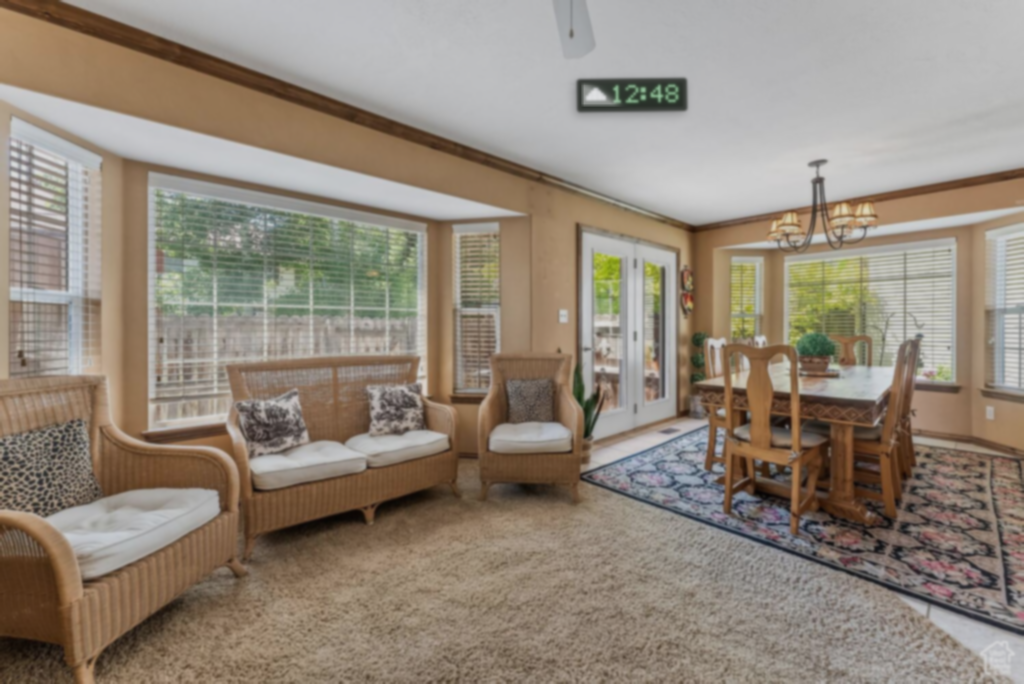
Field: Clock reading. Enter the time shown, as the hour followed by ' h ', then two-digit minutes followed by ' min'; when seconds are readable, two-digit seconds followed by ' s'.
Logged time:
12 h 48 min
